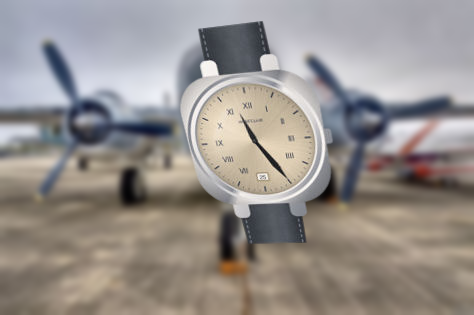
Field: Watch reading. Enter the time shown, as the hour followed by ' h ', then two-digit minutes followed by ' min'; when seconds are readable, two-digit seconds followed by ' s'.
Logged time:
11 h 25 min
